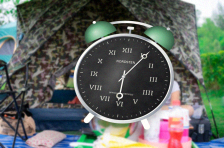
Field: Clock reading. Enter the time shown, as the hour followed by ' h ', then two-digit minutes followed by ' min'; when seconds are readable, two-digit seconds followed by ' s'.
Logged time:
6 h 06 min
